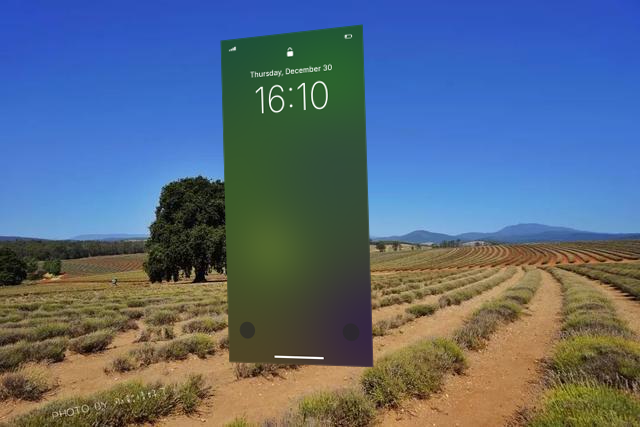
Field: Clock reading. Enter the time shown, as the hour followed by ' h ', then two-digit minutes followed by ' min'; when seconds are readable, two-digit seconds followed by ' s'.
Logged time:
16 h 10 min
